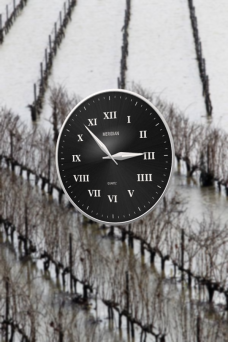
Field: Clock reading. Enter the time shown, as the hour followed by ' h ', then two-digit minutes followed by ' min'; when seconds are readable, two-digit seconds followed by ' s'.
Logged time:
2 h 53 min
